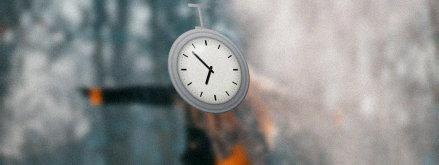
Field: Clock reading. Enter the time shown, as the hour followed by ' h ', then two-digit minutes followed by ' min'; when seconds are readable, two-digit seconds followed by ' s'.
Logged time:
6 h 53 min
